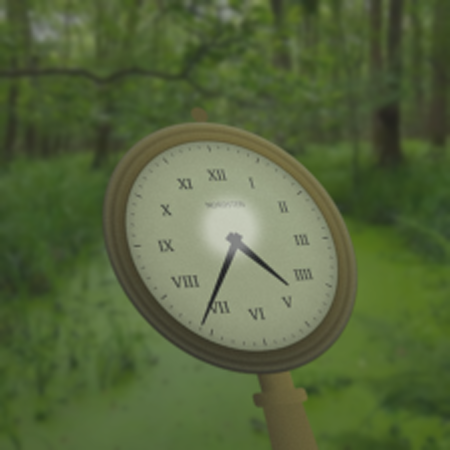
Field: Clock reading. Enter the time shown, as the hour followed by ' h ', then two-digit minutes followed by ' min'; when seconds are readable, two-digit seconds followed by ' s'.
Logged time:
4 h 36 min
